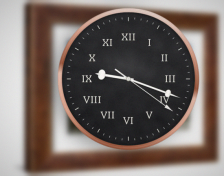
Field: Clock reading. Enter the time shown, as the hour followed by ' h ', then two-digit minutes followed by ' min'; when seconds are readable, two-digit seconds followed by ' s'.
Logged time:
9 h 18 min 21 s
